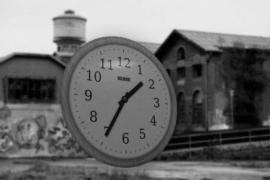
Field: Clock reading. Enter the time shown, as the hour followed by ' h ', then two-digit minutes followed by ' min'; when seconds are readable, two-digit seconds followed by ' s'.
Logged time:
1 h 35 min
